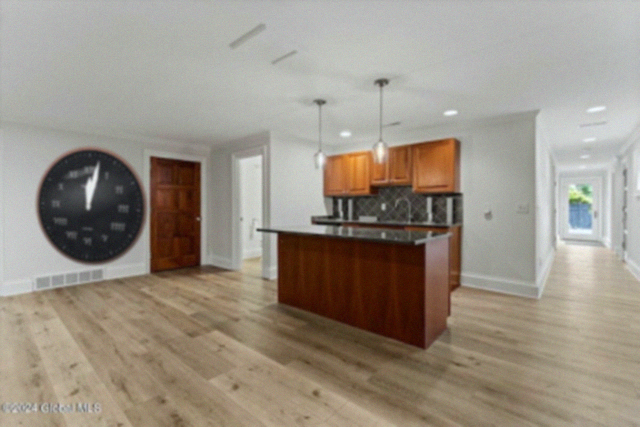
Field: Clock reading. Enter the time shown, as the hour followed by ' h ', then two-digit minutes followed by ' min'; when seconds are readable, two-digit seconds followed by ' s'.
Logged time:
12 h 02 min
